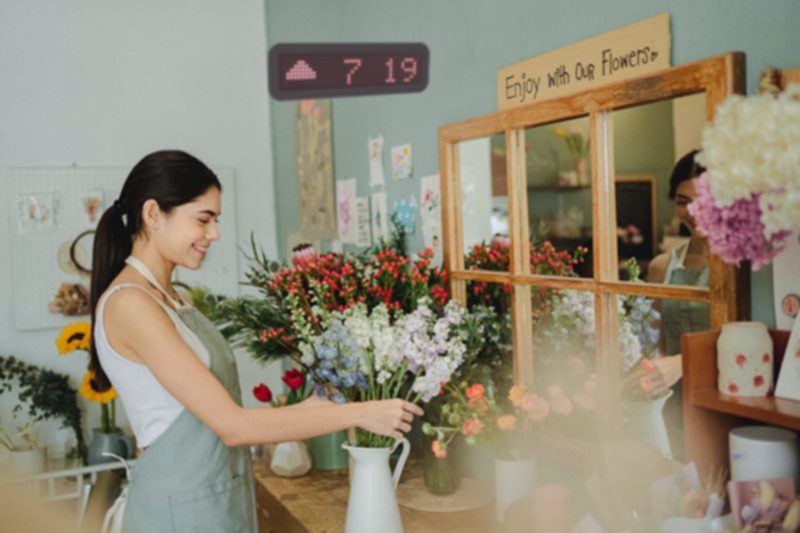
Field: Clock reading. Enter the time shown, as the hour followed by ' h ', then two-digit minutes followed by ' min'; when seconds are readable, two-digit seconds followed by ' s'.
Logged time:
7 h 19 min
